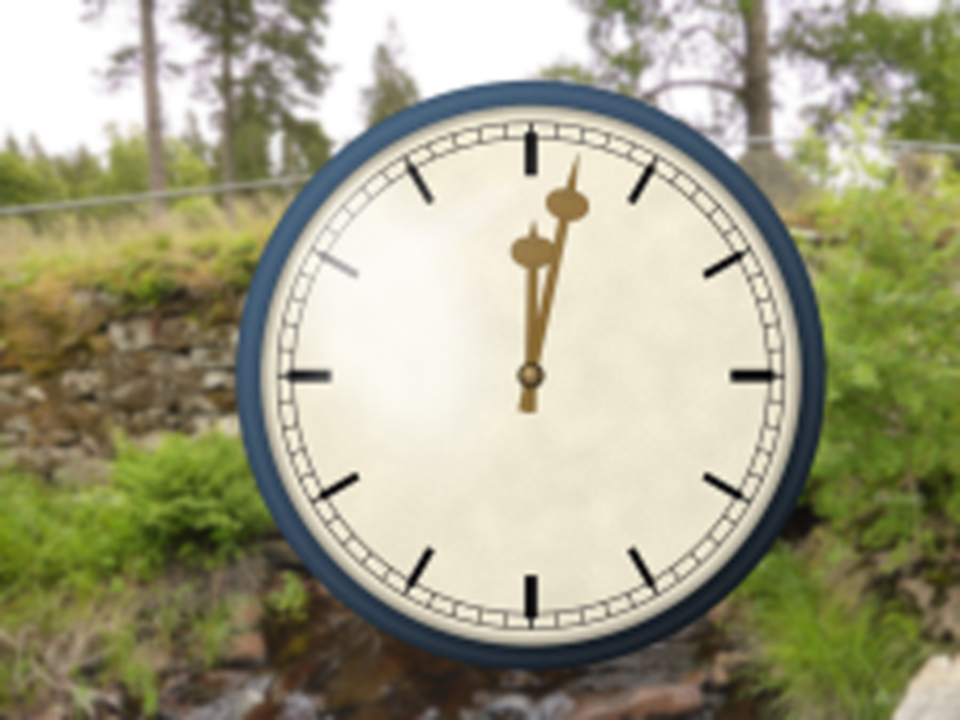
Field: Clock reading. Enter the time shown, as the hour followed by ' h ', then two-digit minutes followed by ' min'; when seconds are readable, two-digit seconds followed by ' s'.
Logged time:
12 h 02 min
